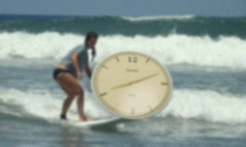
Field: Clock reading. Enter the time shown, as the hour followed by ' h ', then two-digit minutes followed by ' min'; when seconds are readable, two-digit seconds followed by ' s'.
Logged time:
8 h 11 min
